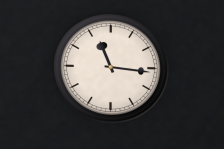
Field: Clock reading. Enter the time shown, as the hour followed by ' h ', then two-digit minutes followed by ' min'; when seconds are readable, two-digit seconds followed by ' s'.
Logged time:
11 h 16 min
